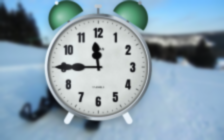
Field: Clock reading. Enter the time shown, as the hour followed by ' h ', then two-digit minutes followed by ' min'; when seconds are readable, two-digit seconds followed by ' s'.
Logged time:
11 h 45 min
